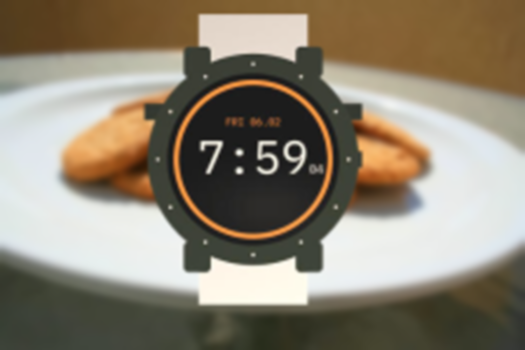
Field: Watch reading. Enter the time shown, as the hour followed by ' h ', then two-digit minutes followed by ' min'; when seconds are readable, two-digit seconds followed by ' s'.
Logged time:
7 h 59 min
